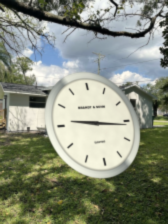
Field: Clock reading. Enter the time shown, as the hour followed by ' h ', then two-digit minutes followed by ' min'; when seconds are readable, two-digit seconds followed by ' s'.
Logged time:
9 h 16 min
